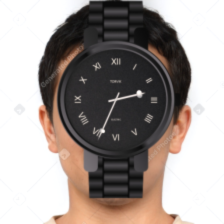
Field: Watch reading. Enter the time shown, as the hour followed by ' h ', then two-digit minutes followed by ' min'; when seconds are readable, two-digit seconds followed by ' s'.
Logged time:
2 h 34 min
